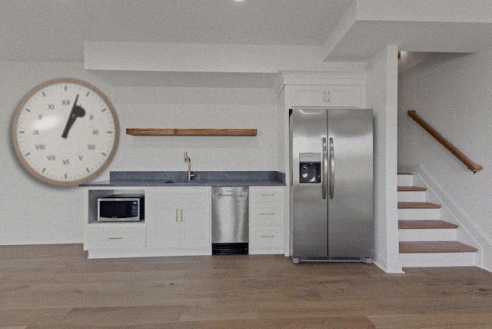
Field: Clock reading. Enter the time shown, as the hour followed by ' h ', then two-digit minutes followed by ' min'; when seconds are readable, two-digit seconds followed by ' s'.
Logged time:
1 h 03 min
